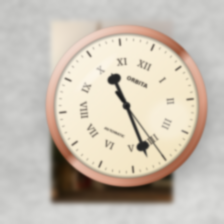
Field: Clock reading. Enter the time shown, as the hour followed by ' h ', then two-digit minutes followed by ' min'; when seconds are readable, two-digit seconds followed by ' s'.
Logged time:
10 h 22 min 20 s
